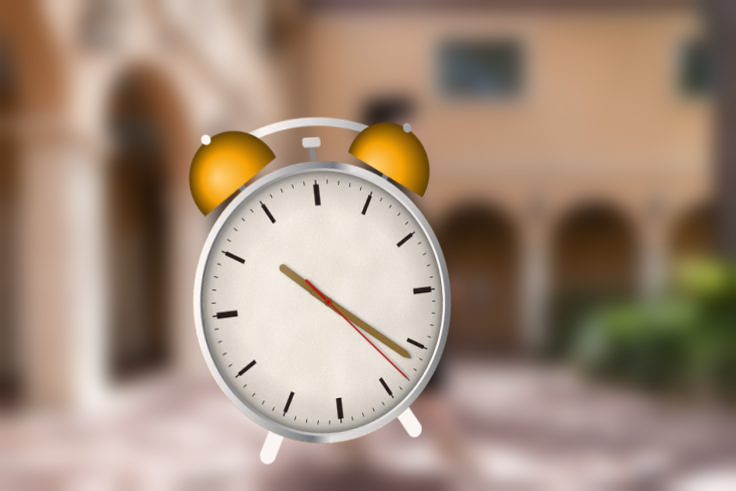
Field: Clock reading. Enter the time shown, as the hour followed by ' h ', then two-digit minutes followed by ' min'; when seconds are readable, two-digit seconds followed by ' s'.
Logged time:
10 h 21 min 23 s
